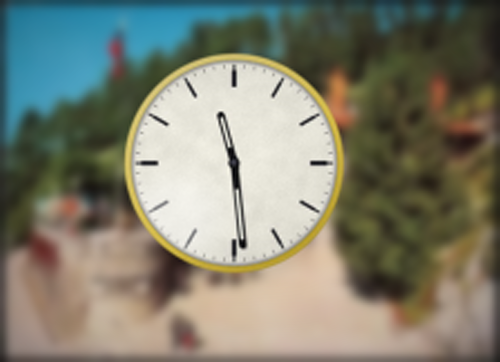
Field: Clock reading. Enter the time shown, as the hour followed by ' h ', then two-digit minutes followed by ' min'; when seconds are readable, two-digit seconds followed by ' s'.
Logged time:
11 h 29 min
